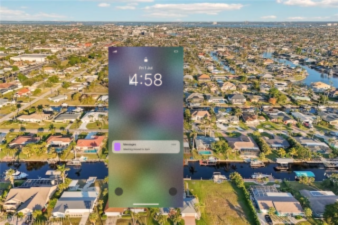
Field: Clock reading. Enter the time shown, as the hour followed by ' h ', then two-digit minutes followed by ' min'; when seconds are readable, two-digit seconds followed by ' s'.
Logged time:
4 h 58 min
